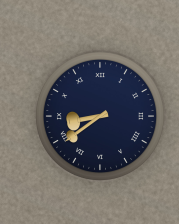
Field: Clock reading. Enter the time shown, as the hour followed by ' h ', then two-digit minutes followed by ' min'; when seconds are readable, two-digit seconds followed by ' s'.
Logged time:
8 h 39 min
